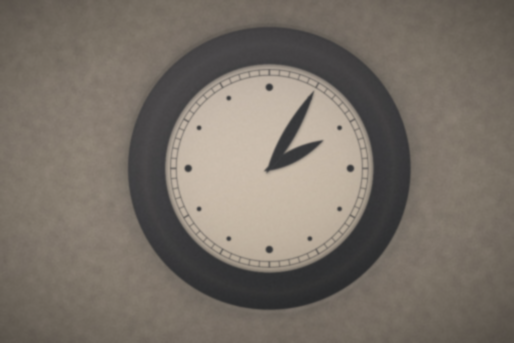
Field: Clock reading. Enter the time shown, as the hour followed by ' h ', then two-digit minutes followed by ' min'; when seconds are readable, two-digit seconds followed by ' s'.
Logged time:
2 h 05 min
